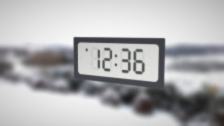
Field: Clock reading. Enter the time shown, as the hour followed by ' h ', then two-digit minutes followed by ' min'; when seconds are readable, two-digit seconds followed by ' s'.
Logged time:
12 h 36 min
